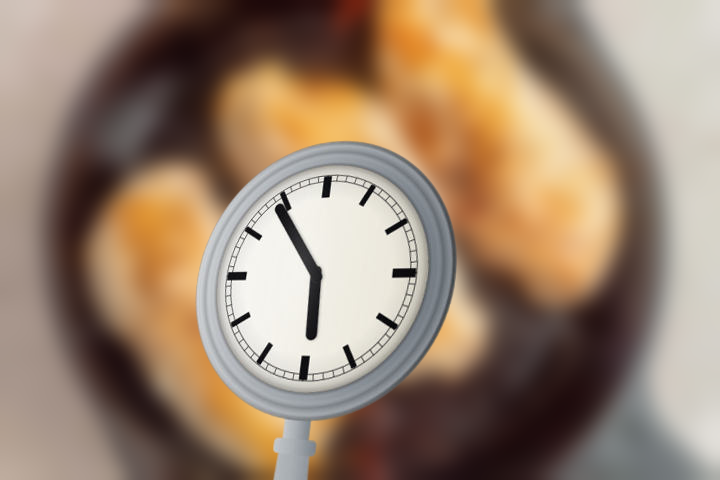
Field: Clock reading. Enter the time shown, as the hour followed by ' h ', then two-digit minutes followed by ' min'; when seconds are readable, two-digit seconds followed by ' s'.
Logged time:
5 h 54 min
